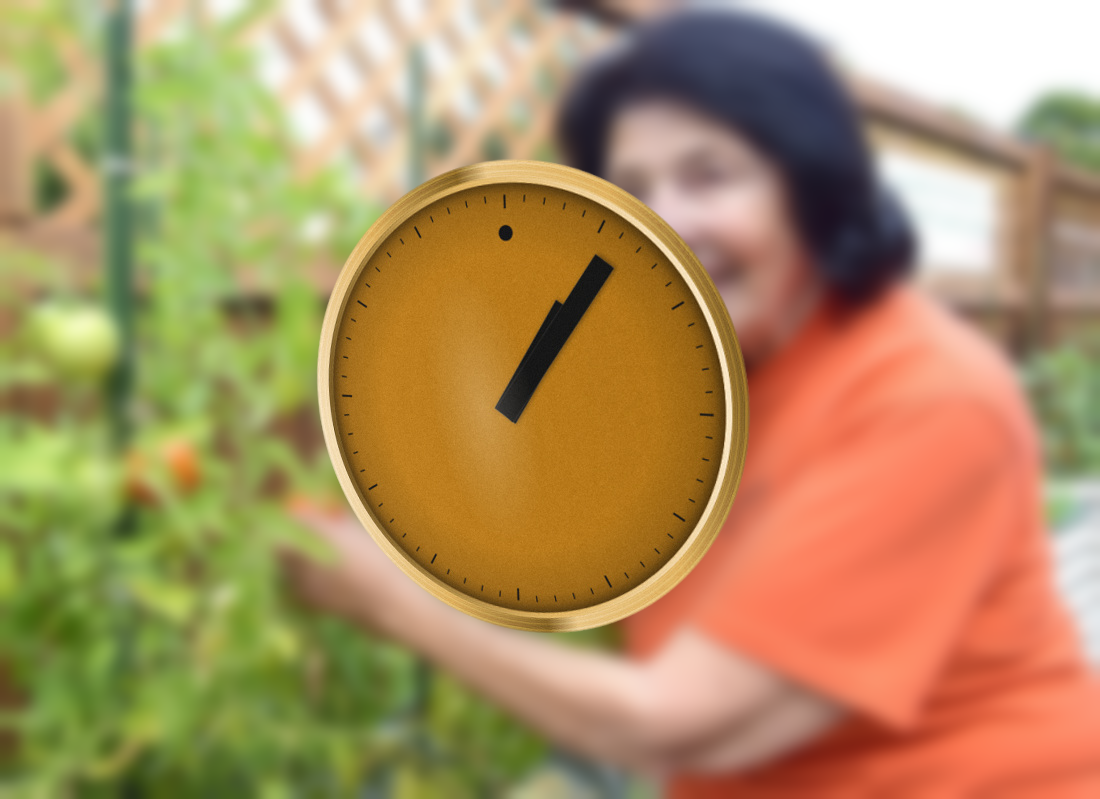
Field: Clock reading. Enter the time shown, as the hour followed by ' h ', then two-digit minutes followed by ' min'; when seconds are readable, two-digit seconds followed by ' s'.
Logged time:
1 h 06 min
